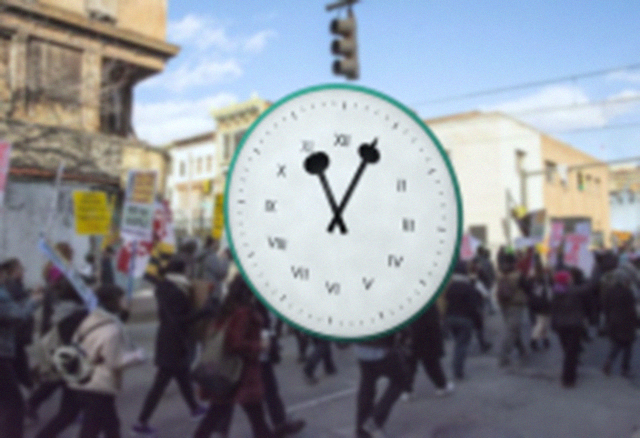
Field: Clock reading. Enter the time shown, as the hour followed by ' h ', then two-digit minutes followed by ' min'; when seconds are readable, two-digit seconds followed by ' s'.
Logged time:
11 h 04 min
